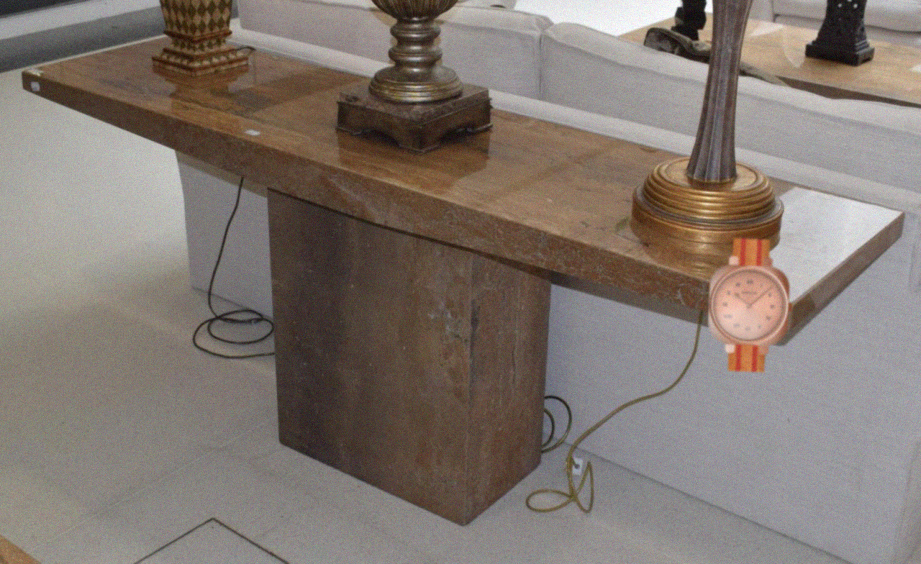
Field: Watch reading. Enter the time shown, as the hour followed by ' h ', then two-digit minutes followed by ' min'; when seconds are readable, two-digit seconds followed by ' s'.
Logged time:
10 h 08 min
